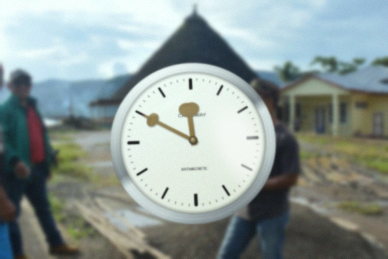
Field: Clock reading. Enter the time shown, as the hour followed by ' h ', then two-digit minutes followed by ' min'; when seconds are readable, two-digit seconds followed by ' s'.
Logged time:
11 h 50 min
